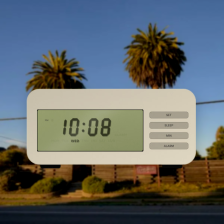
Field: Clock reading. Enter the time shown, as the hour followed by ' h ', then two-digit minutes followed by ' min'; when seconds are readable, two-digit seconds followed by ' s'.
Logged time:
10 h 08 min
